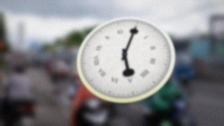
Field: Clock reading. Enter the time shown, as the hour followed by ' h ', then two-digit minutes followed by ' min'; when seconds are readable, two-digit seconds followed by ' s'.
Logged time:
5 h 00 min
